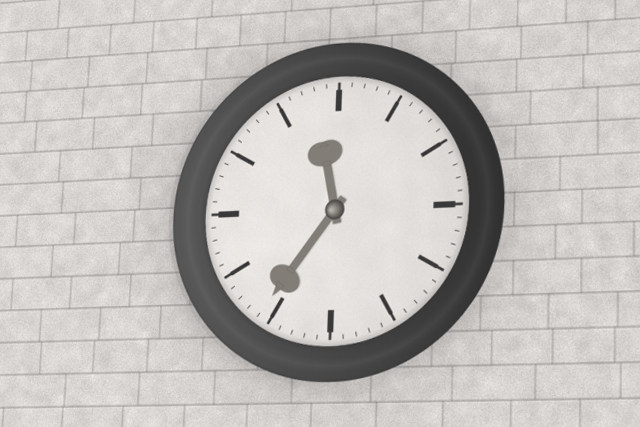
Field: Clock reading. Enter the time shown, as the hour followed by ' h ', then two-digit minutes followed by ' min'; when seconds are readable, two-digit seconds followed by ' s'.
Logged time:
11 h 36 min
